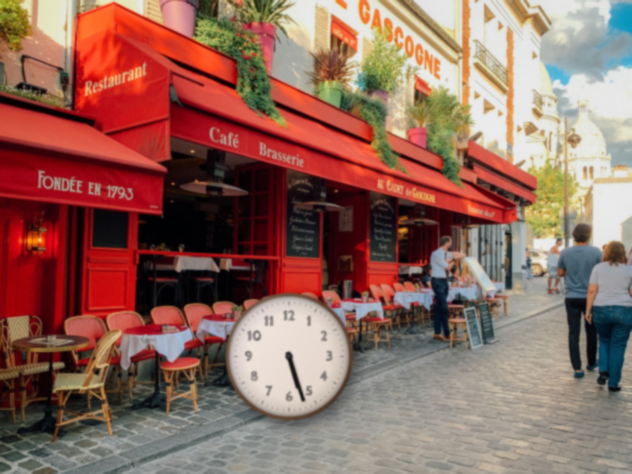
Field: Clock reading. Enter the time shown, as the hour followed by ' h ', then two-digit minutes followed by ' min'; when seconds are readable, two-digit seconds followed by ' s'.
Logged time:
5 h 27 min
